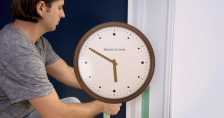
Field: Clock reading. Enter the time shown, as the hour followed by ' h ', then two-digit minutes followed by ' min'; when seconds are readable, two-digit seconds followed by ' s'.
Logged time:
5 h 50 min
